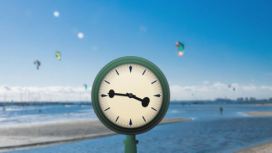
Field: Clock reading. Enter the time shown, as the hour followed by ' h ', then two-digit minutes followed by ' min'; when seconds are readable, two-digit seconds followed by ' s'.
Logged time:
3 h 46 min
